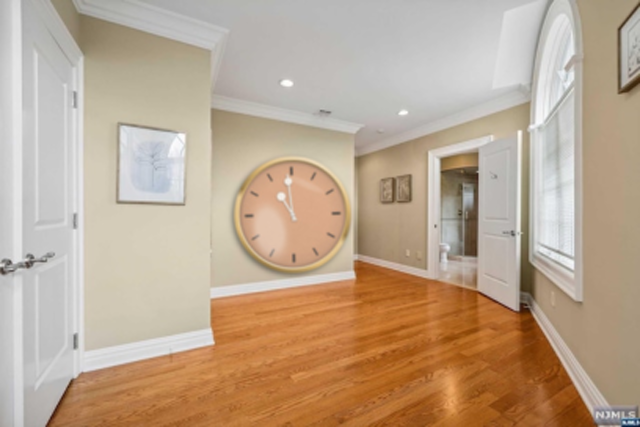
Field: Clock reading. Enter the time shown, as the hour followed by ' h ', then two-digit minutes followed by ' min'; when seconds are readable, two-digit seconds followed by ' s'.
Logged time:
10 h 59 min
